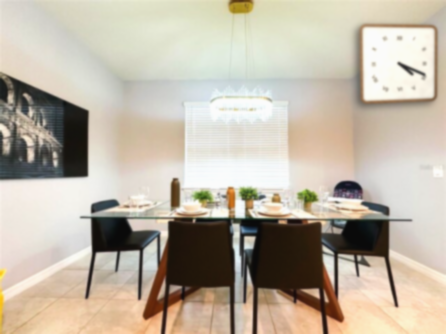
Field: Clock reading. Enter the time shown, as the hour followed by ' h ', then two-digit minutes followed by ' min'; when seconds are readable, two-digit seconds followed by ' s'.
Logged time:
4 h 19 min
